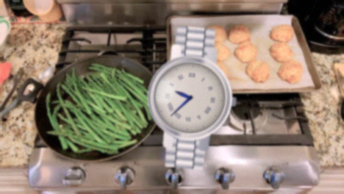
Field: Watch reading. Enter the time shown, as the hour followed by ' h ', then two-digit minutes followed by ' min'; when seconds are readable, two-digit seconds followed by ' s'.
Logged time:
9 h 37 min
